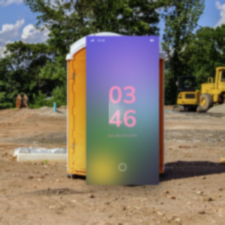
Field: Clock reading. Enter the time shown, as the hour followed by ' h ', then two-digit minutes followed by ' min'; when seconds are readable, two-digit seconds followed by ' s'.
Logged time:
3 h 46 min
